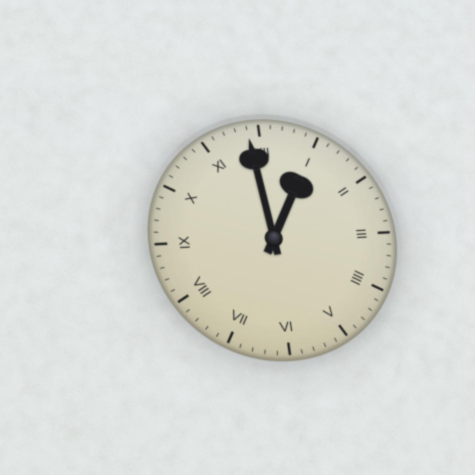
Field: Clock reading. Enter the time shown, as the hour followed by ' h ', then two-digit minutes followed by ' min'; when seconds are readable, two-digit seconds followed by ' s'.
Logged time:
12 h 59 min
